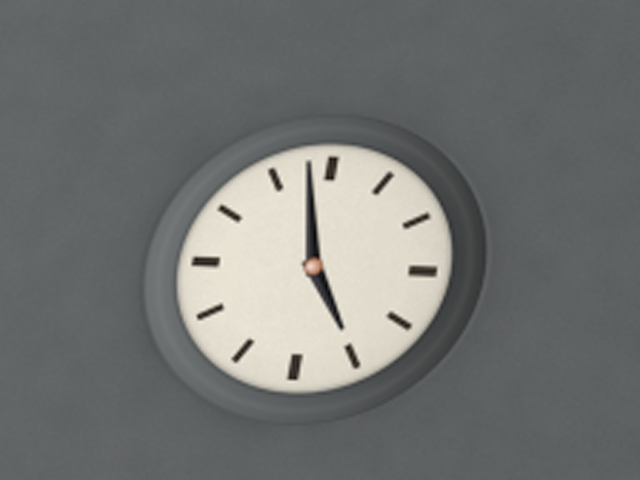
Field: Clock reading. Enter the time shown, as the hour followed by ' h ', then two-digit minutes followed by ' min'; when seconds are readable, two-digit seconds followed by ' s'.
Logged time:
4 h 58 min
